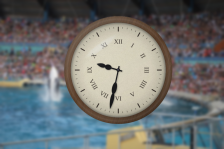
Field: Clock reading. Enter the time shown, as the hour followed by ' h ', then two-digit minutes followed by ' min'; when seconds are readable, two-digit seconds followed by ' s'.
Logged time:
9 h 32 min
